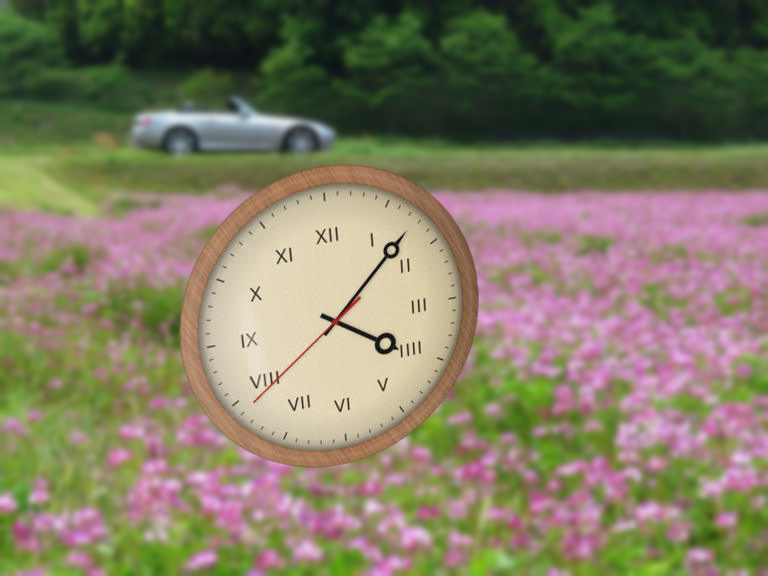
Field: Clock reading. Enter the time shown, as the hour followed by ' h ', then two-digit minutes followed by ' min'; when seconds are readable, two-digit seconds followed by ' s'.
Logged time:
4 h 07 min 39 s
